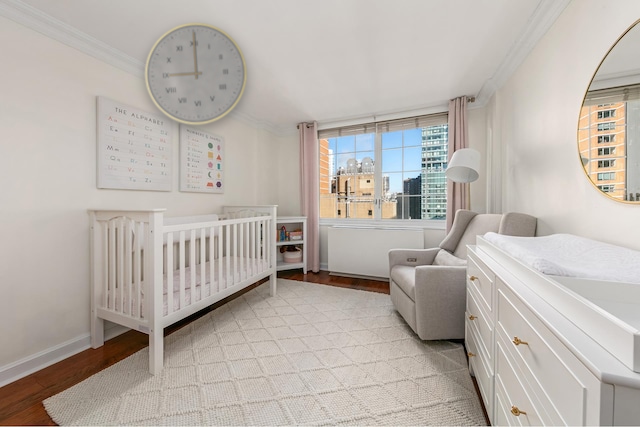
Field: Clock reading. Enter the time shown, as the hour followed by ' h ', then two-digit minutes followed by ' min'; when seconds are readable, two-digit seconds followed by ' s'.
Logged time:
9 h 00 min
